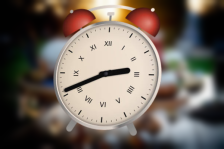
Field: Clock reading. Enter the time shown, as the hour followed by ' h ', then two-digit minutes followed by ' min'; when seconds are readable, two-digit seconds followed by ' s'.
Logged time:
2 h 41 min
